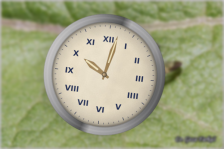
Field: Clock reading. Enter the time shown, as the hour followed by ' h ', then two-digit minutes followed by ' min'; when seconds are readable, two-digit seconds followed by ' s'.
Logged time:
10 h 02 min
